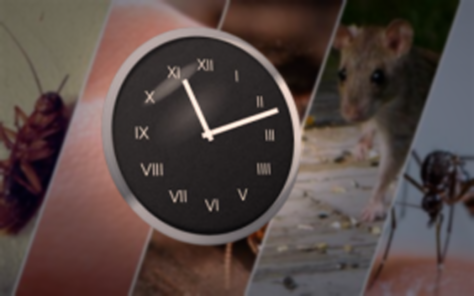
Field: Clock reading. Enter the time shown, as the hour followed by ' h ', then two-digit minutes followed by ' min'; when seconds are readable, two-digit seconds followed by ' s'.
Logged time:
11 h 12 min
